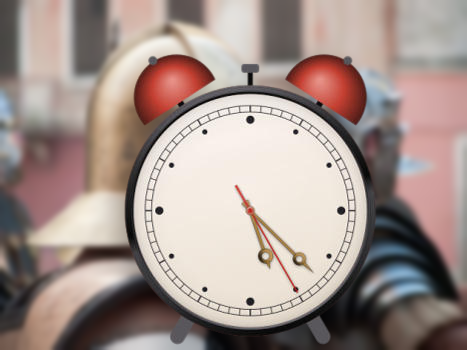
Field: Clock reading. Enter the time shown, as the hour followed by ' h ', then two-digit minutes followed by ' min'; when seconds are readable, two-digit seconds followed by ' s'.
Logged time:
5 h 22 min 25 s
